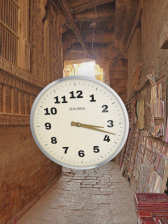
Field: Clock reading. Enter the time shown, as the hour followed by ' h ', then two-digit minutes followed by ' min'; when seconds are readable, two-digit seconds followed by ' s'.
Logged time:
3 h 18 min
